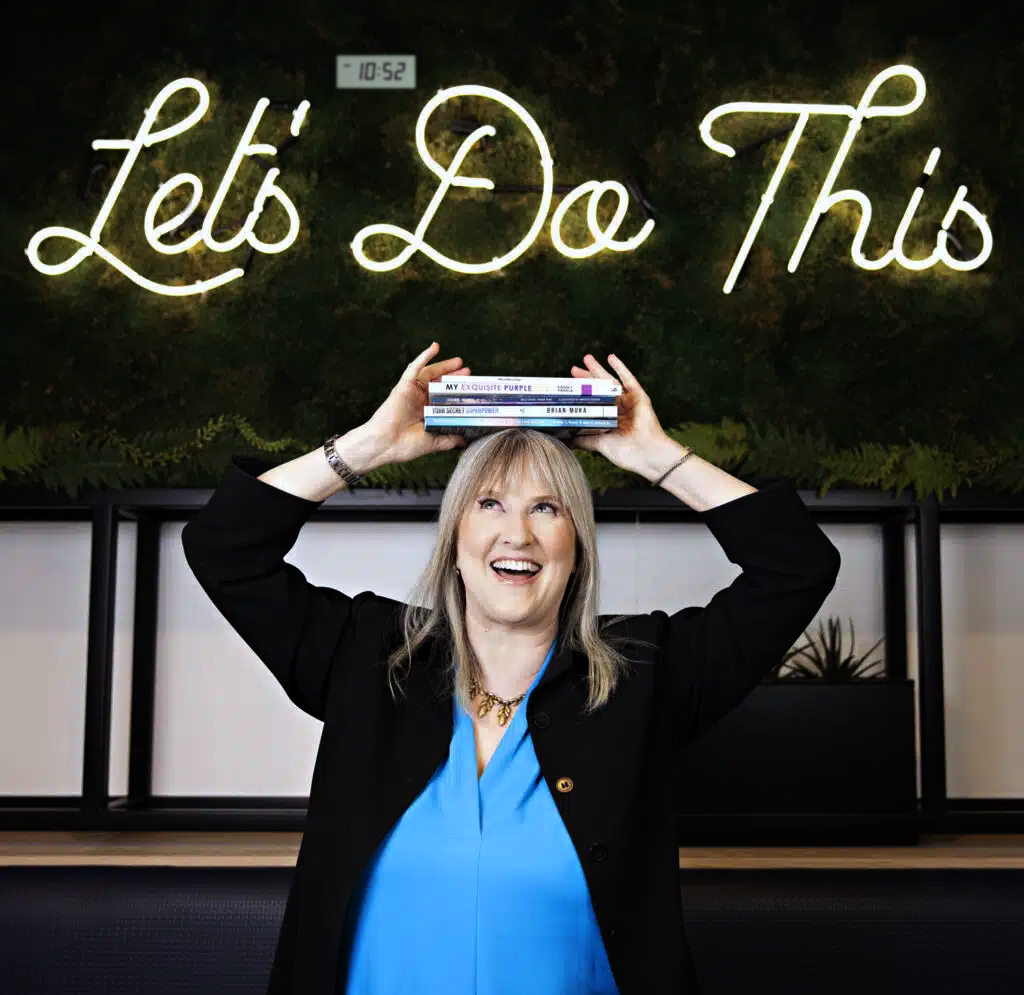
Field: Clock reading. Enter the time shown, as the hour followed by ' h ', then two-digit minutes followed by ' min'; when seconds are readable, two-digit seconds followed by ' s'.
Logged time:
10 h 52 min
